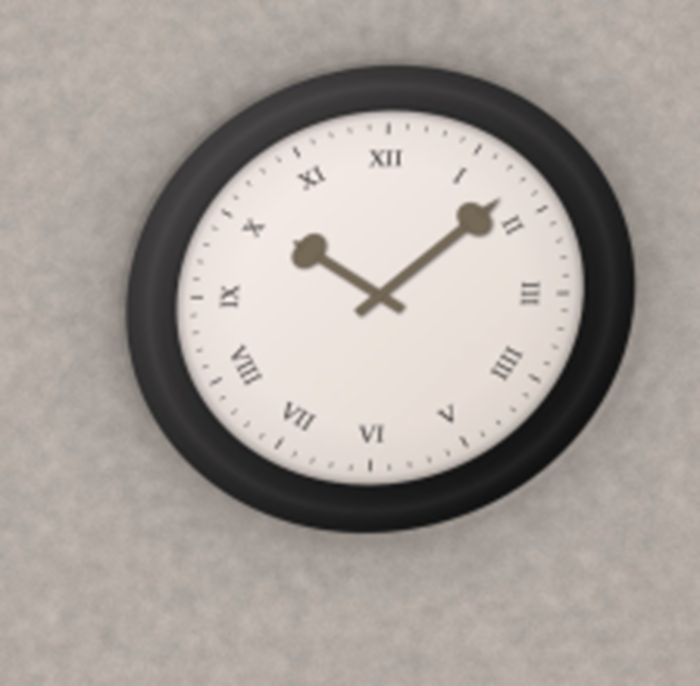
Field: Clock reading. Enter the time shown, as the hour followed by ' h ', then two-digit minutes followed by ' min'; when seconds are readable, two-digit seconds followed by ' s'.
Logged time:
10 h 08 min
